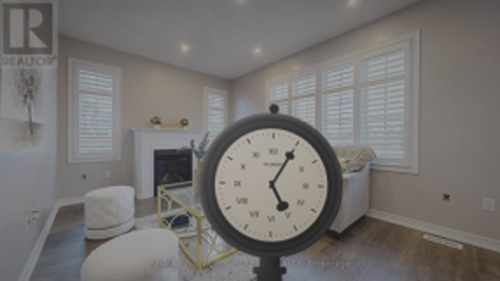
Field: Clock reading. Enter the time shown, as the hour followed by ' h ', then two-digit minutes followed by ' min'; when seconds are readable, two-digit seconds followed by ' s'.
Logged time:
5 h 05 min
